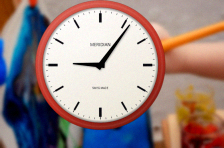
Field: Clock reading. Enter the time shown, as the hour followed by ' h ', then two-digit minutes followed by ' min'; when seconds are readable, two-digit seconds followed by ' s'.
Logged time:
9 h 06 min
